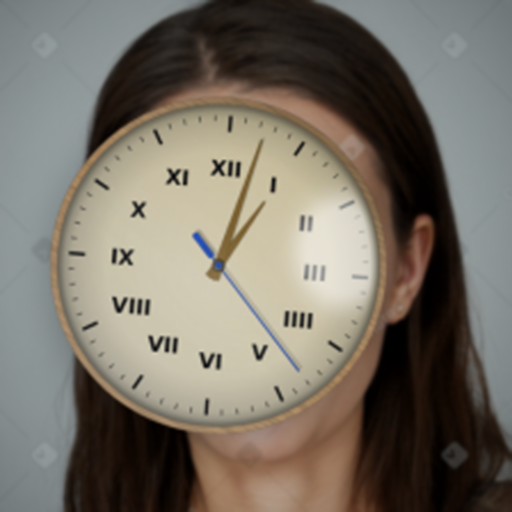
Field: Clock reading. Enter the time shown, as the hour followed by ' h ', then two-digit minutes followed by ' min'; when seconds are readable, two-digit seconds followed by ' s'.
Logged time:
1 h 02 min 23 s
